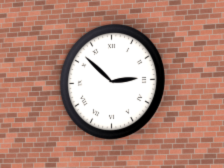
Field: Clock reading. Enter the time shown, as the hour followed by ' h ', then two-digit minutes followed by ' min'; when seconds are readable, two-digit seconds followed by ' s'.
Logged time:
2 h 52 min
